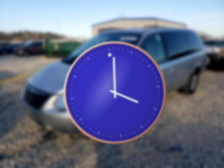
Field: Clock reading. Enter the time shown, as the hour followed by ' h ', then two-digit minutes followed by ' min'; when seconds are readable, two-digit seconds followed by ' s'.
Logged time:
4 h 01 min
